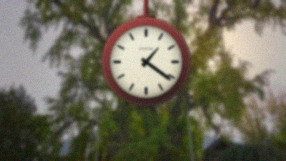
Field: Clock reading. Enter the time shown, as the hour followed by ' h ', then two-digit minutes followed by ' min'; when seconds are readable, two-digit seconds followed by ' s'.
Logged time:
1 h 21 min
